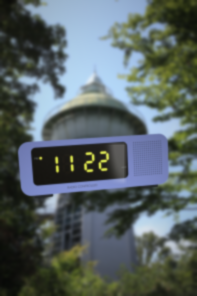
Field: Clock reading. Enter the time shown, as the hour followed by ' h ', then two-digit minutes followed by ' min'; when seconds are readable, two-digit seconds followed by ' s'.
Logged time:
11 h 22 min
